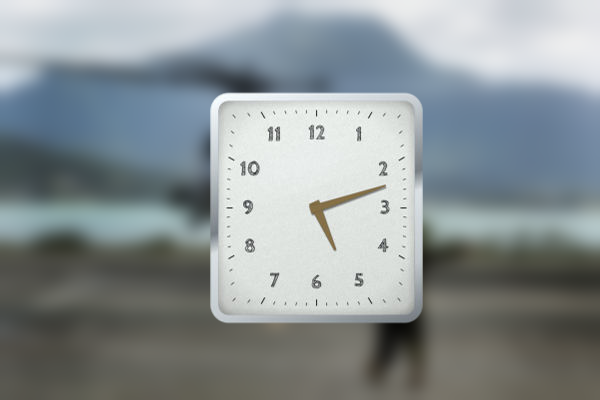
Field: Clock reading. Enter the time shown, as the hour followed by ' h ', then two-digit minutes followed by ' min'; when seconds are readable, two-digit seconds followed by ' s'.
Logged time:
5 h 12 min
